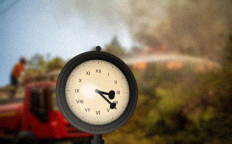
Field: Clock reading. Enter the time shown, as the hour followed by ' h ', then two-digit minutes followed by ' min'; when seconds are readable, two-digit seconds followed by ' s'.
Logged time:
3 h 22 min
